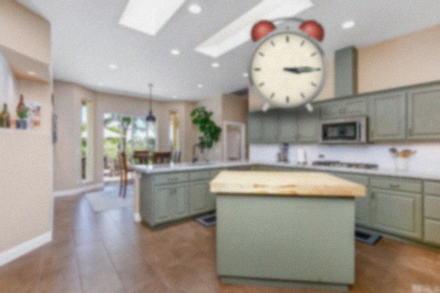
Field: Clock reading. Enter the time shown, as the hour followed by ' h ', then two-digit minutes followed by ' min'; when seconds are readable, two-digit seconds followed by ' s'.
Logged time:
3 h 15 min
